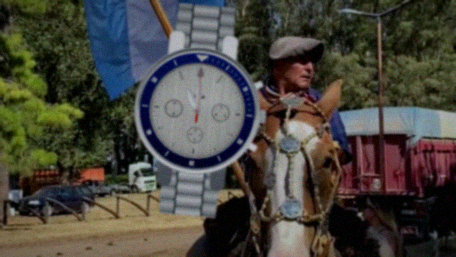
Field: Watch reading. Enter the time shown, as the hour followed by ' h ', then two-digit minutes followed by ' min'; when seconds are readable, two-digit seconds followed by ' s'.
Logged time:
11 h 00 min
